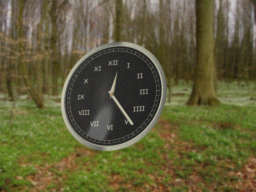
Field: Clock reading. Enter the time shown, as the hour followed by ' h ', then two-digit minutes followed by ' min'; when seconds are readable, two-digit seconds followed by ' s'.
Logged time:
12 h 24 min
